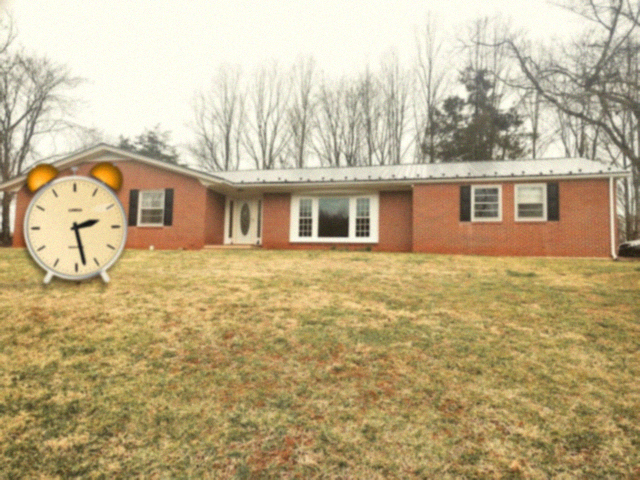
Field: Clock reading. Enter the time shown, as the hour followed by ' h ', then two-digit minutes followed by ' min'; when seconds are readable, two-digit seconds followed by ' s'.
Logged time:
2 h 28 min
